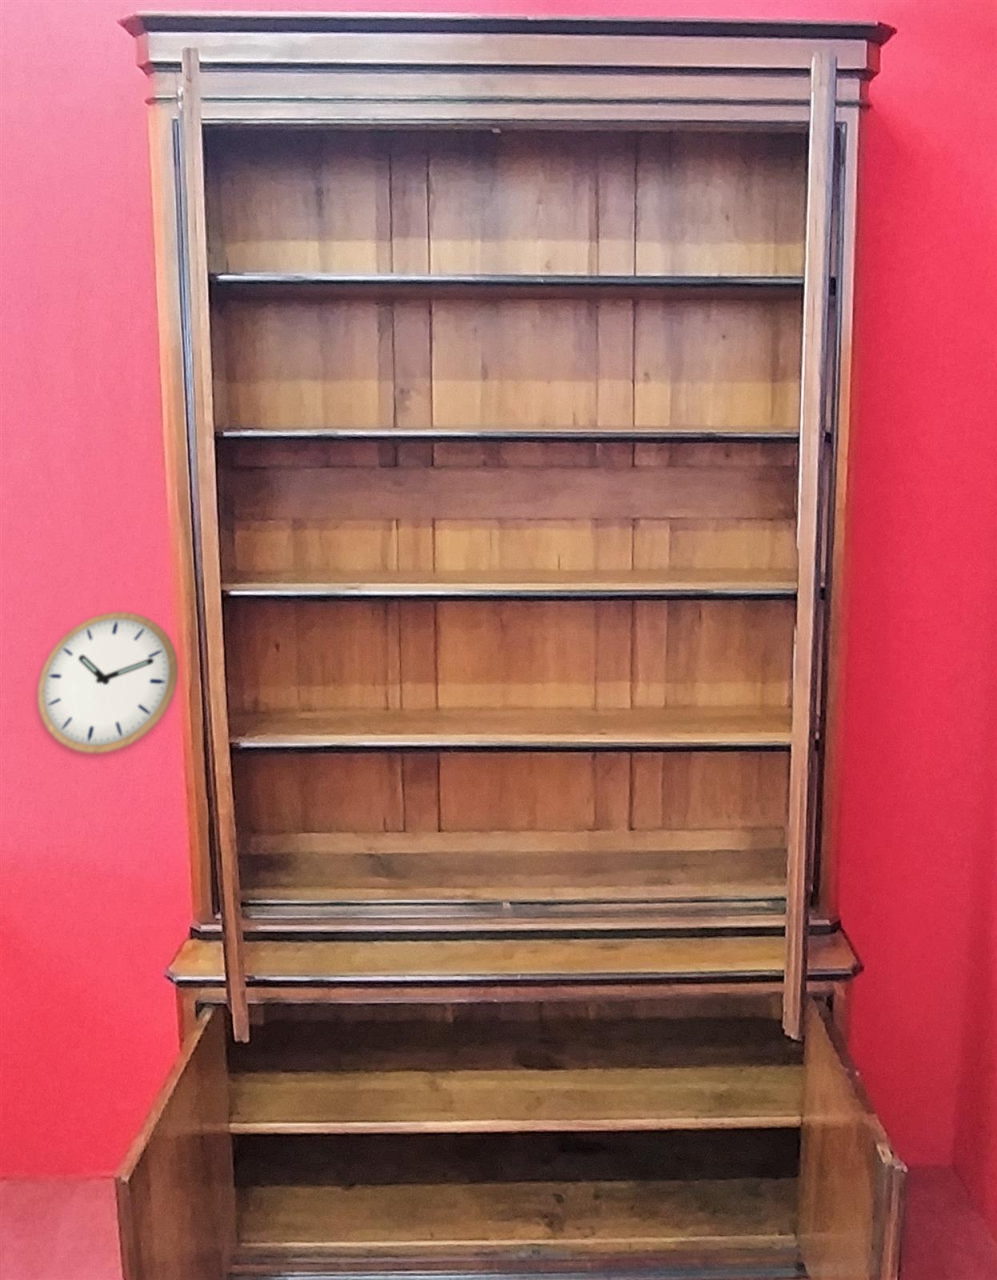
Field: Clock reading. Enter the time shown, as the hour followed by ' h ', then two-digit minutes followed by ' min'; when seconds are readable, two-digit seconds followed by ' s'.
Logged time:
10 h 11 min
